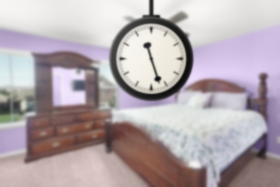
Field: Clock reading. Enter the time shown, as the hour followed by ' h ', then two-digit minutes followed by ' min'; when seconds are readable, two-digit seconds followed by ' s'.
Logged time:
11 h 27 min
